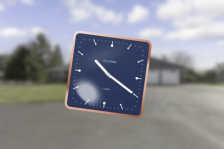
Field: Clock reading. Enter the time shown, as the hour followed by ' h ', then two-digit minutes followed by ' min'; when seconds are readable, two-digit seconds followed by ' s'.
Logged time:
10 h 20 min
